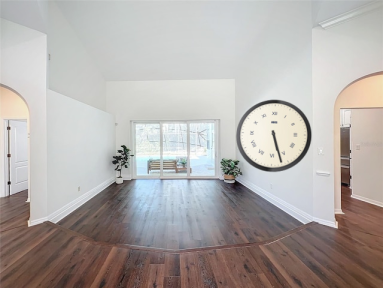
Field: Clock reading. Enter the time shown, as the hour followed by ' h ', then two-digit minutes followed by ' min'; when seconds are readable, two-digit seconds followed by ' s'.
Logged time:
5 h 27 min
